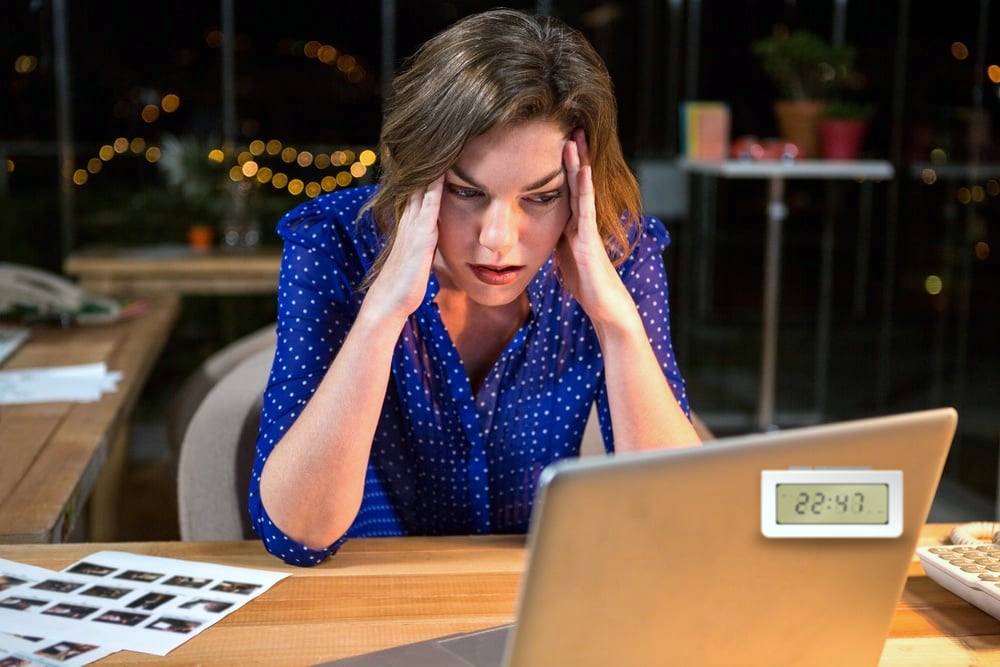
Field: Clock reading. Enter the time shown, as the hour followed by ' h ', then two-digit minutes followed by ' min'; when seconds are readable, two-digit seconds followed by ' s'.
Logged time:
22 h 47 min
